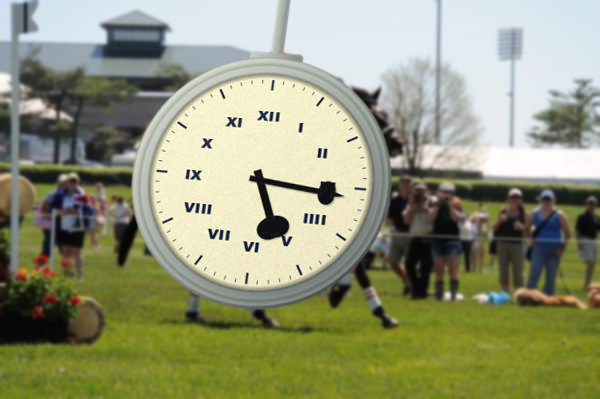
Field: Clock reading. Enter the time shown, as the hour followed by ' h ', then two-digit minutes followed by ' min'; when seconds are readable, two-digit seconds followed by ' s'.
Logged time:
5 h 16 min
